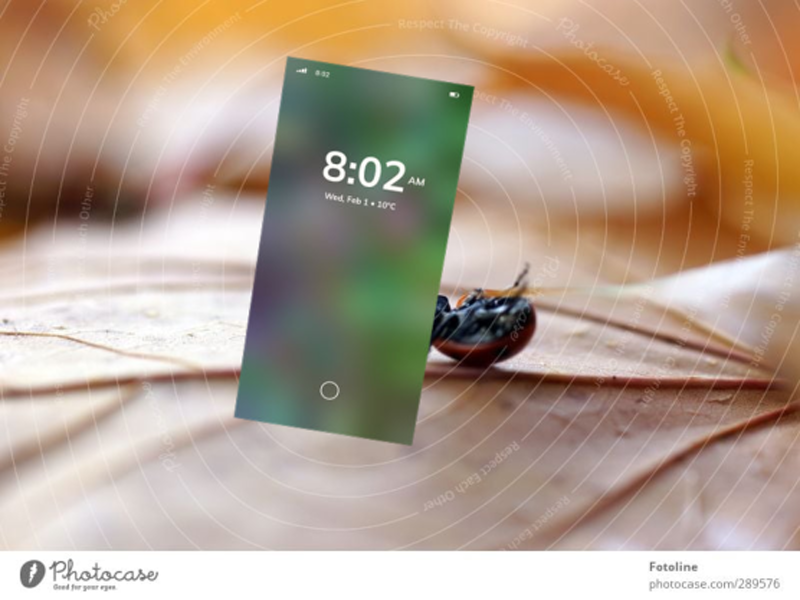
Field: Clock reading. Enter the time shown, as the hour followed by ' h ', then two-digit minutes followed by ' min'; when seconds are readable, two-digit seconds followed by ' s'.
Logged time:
8 h 02 min
